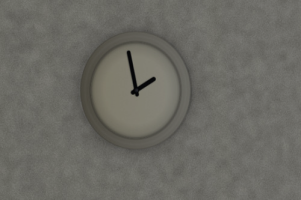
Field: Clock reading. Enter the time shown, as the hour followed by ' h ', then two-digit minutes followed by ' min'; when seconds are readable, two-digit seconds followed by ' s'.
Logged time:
1 h 58 min
